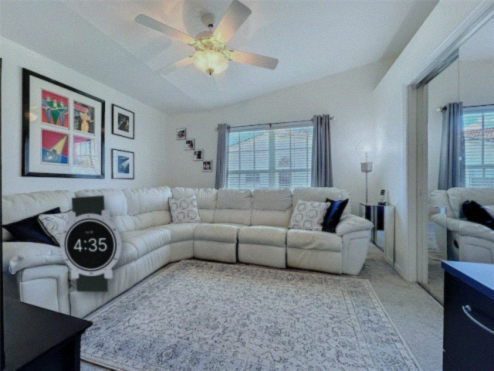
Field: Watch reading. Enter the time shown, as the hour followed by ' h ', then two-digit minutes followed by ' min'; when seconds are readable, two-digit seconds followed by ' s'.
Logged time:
4 h 35 min
